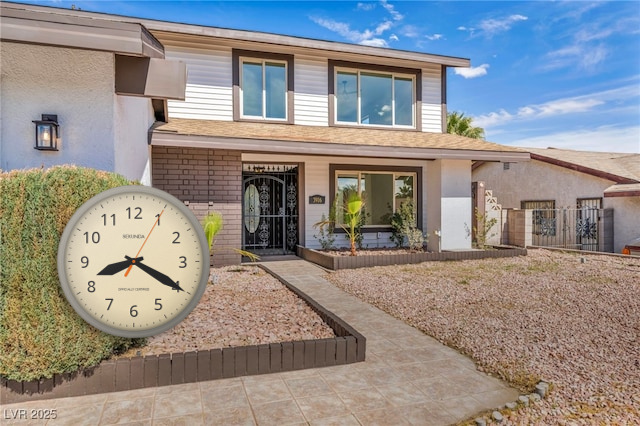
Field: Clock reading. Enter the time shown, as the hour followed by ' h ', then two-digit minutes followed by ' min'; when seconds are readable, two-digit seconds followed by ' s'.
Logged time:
8 h 20 min 05 s
